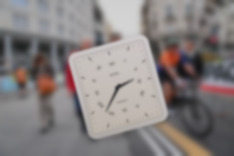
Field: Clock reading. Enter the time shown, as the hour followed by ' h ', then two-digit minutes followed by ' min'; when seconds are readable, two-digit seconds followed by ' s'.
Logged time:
2 h 37 min
